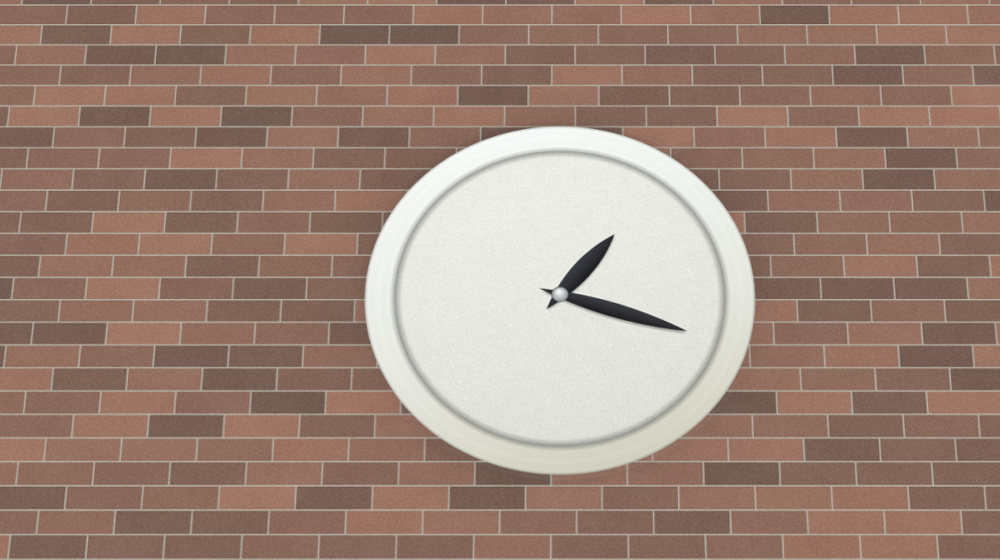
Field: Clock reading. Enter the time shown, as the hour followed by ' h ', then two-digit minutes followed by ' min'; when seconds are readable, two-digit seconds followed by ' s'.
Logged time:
1 h 18 min
